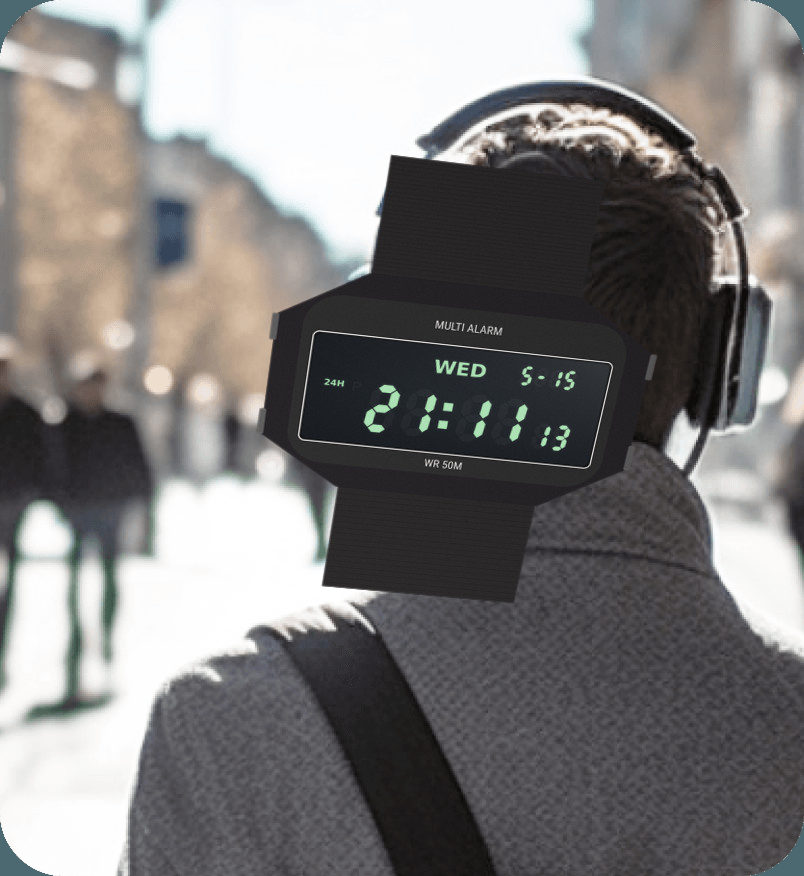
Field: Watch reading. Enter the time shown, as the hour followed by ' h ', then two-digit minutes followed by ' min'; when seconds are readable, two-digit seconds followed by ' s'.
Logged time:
21 h 11 min 13 s
